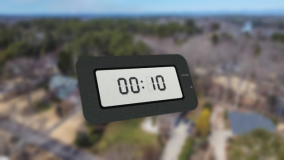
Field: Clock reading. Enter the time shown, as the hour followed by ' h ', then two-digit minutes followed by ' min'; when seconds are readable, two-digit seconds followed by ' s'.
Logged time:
0 h 10 min
